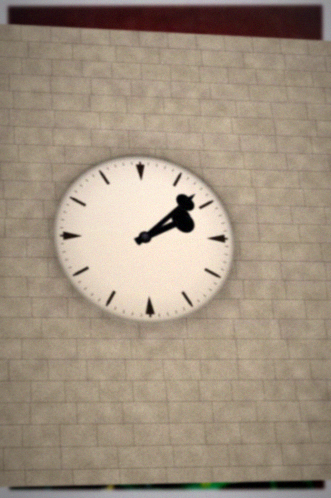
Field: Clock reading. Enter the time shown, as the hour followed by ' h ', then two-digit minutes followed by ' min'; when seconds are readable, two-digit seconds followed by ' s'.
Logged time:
2 h 08 min
